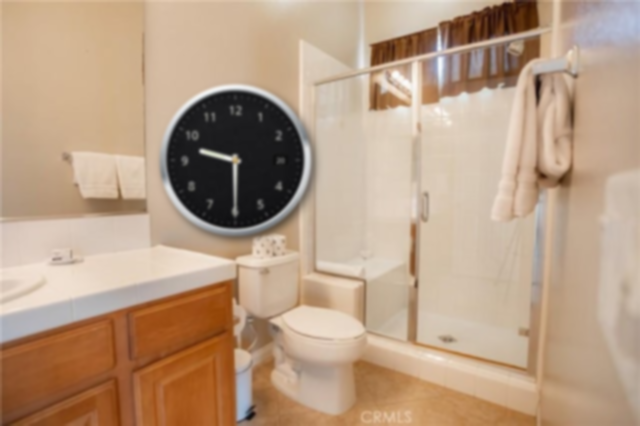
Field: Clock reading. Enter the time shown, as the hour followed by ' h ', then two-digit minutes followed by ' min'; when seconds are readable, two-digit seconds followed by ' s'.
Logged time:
9 h 30 min
